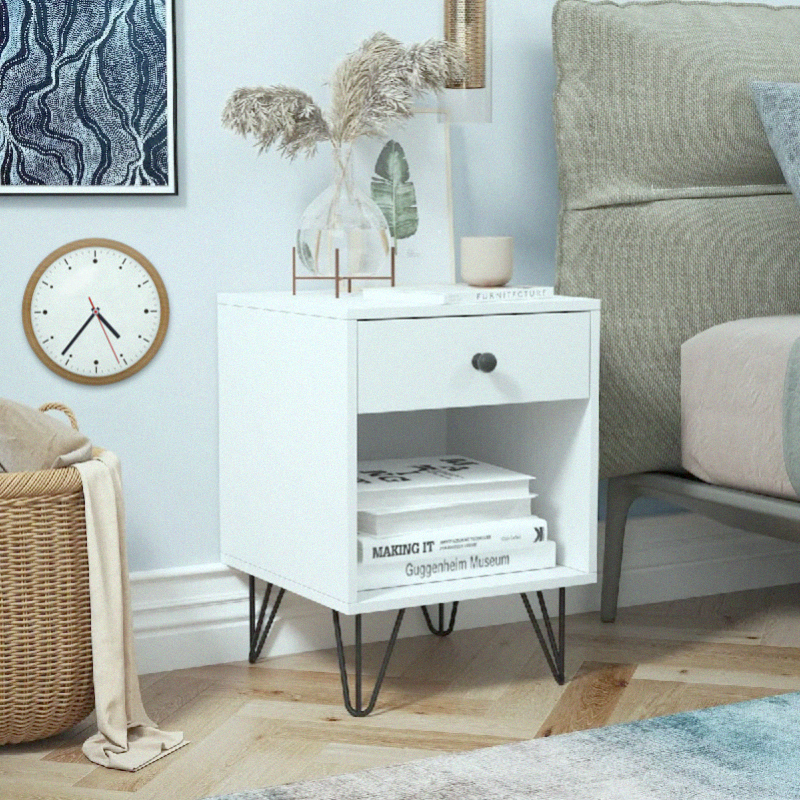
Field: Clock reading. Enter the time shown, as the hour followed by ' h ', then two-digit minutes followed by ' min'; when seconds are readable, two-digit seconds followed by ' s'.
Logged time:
4 h 36 min 26 s
